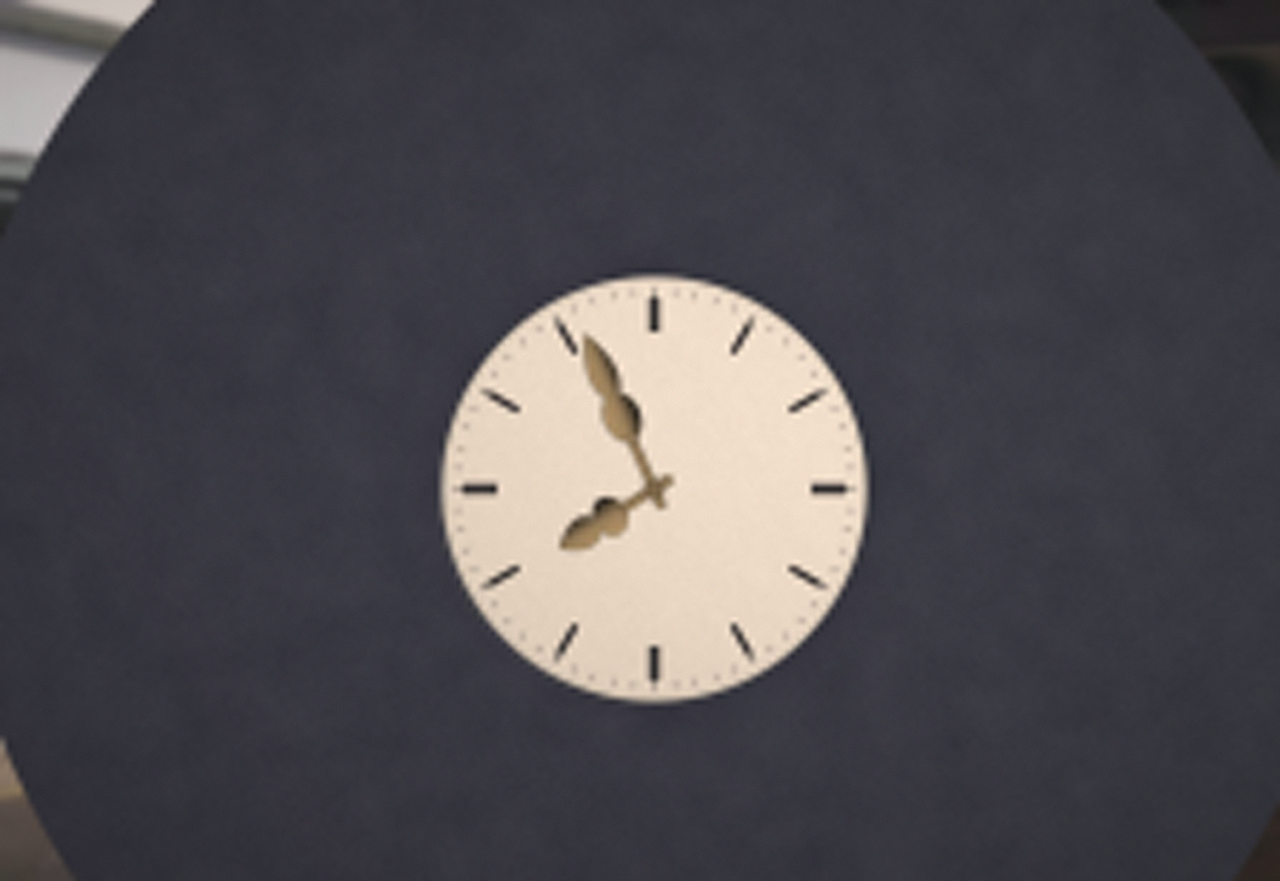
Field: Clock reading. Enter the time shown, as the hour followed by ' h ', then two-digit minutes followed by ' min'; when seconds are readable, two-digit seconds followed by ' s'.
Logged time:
7 h 56 min
